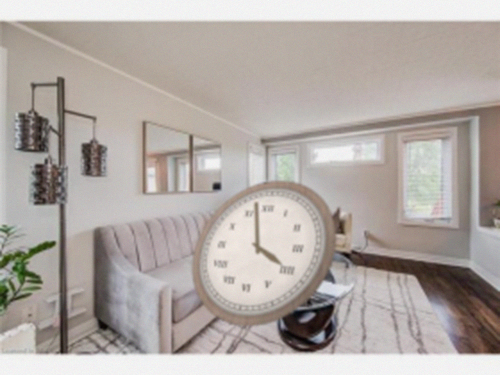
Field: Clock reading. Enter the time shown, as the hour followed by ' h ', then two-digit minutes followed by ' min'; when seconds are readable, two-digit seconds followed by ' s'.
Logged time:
3 h 57 min
